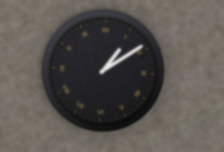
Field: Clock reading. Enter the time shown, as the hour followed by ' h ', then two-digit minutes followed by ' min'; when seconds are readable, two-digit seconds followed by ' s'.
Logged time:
1 h 09 min
